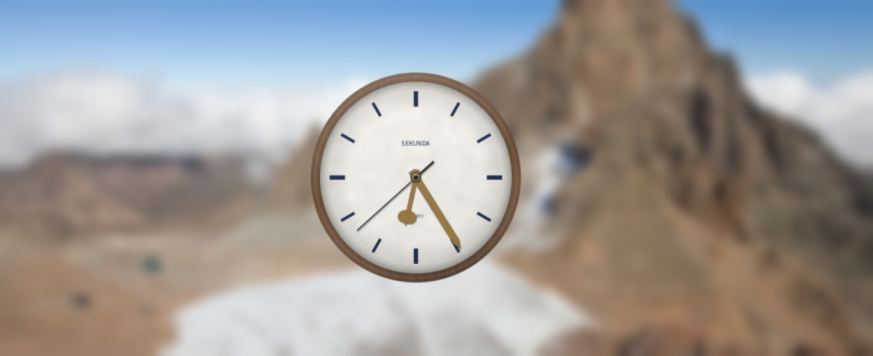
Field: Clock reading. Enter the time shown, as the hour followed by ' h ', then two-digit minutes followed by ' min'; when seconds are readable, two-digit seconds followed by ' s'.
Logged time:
6 h 24 min 38 s
